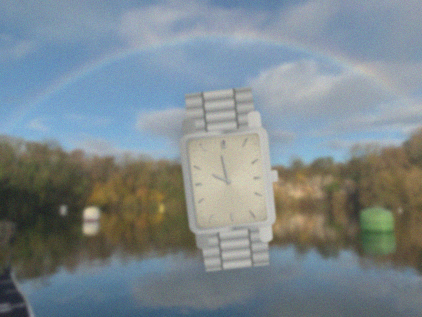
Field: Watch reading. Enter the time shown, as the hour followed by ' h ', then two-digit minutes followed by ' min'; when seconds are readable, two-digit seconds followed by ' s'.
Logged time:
9 h 59 min
